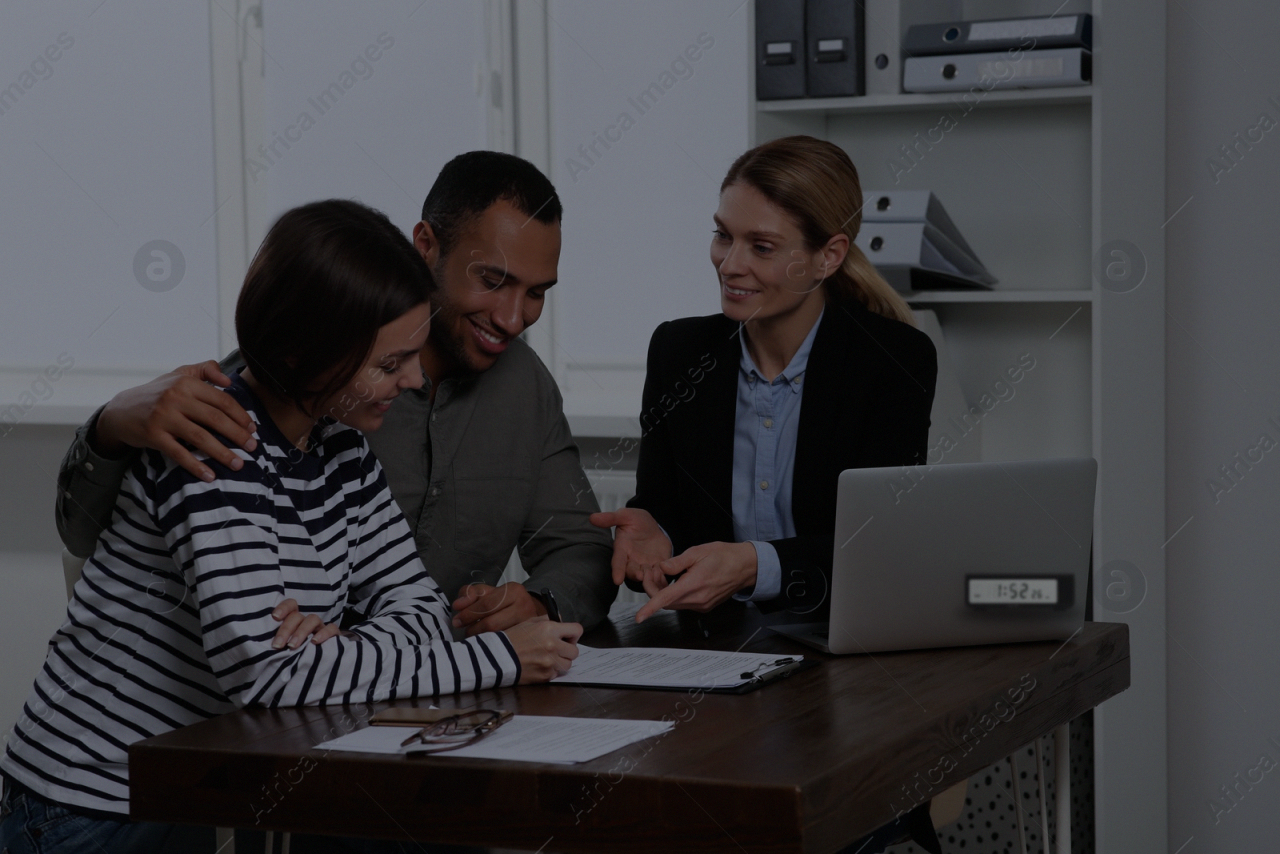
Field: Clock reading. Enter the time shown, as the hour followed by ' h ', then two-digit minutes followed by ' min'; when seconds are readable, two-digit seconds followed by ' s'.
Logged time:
1 h 52 min
